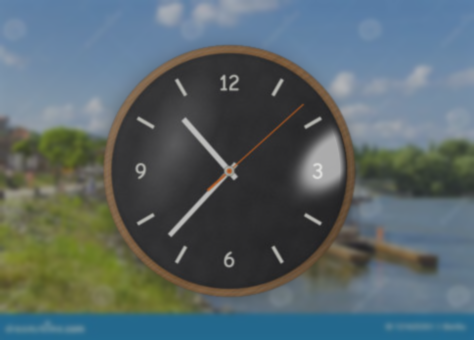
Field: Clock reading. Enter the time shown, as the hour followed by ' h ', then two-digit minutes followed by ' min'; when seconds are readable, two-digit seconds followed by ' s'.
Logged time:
10 h 37 min 08 s
